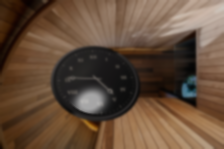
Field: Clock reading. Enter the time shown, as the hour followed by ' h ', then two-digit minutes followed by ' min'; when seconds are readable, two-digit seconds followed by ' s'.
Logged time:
4 h 46 min
